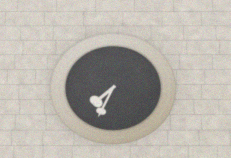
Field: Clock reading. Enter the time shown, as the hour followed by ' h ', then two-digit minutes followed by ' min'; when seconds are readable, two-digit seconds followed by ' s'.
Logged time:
7 h 34 min
